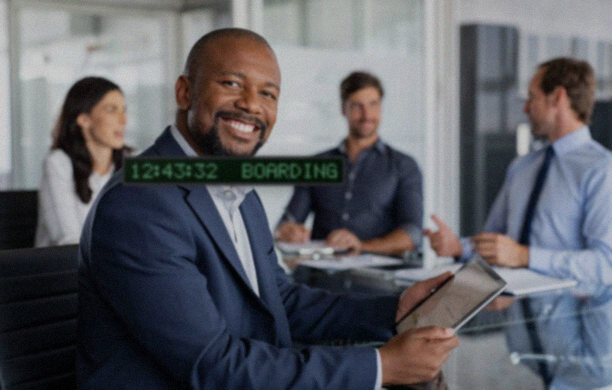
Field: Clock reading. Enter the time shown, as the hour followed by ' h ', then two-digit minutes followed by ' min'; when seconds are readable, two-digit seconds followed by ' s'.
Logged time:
12 h 43 min 32 s
